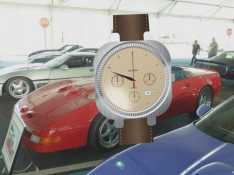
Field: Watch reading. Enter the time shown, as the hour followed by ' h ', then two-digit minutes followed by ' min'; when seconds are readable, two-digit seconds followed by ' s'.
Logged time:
9 h 49 min
